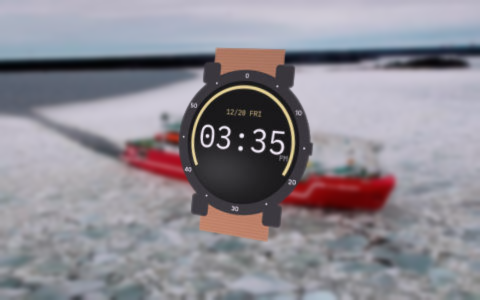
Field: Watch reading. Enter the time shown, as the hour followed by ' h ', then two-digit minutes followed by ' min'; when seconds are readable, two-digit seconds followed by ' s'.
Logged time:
3 h 35 min
